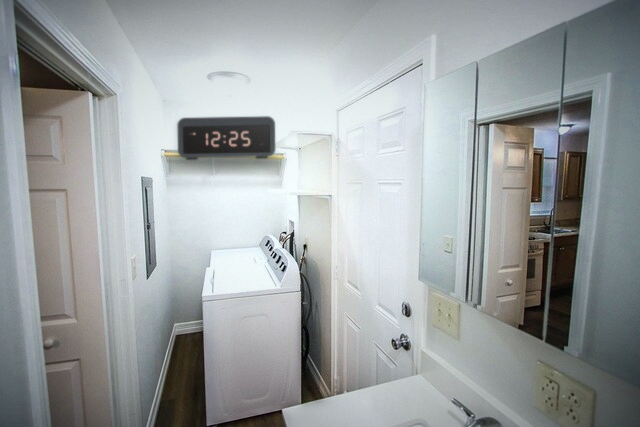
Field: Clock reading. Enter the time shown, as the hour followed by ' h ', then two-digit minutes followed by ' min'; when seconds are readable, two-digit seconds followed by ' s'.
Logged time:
12 h 25 min
